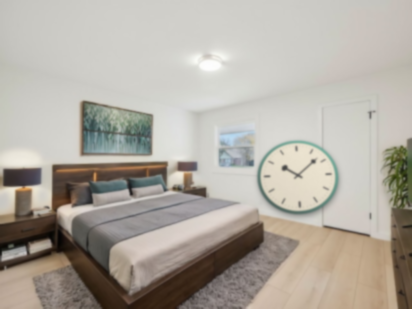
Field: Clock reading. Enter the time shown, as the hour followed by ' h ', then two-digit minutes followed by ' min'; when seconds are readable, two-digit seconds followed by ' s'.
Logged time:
10 h 08 min
